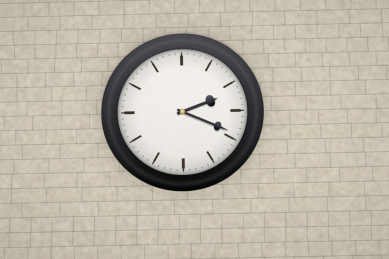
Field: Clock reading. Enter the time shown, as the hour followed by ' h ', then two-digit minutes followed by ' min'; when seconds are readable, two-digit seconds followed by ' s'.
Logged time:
2 h 19 min
